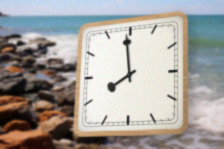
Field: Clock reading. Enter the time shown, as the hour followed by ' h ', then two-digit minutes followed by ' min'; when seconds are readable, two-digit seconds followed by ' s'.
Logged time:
7 h 59 min
